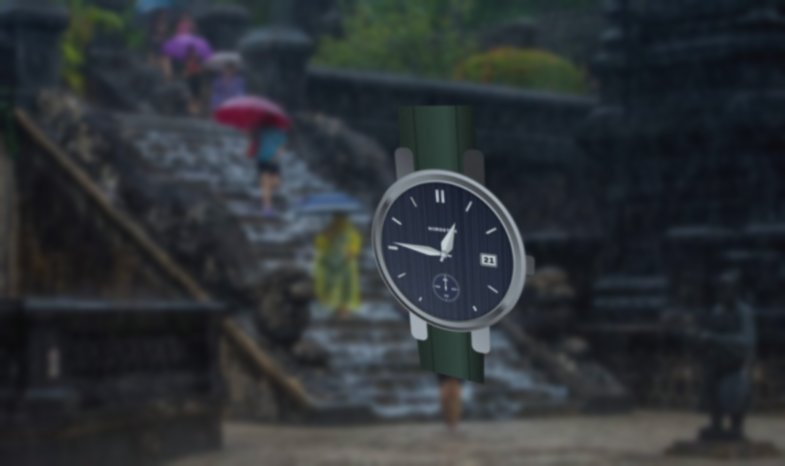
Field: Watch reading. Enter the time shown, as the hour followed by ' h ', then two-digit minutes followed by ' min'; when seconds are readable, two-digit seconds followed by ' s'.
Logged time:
12 h 46 min
